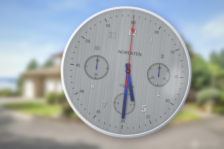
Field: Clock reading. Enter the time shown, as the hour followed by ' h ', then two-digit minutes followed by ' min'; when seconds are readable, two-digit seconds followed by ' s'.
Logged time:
5 h 30 min
